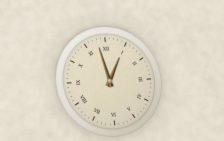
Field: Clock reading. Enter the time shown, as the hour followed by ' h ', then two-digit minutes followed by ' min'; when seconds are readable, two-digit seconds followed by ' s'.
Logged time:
12 h 58 min
